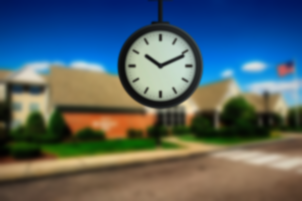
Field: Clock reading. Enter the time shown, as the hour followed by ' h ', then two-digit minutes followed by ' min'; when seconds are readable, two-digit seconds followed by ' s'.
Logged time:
10 h 11 min
